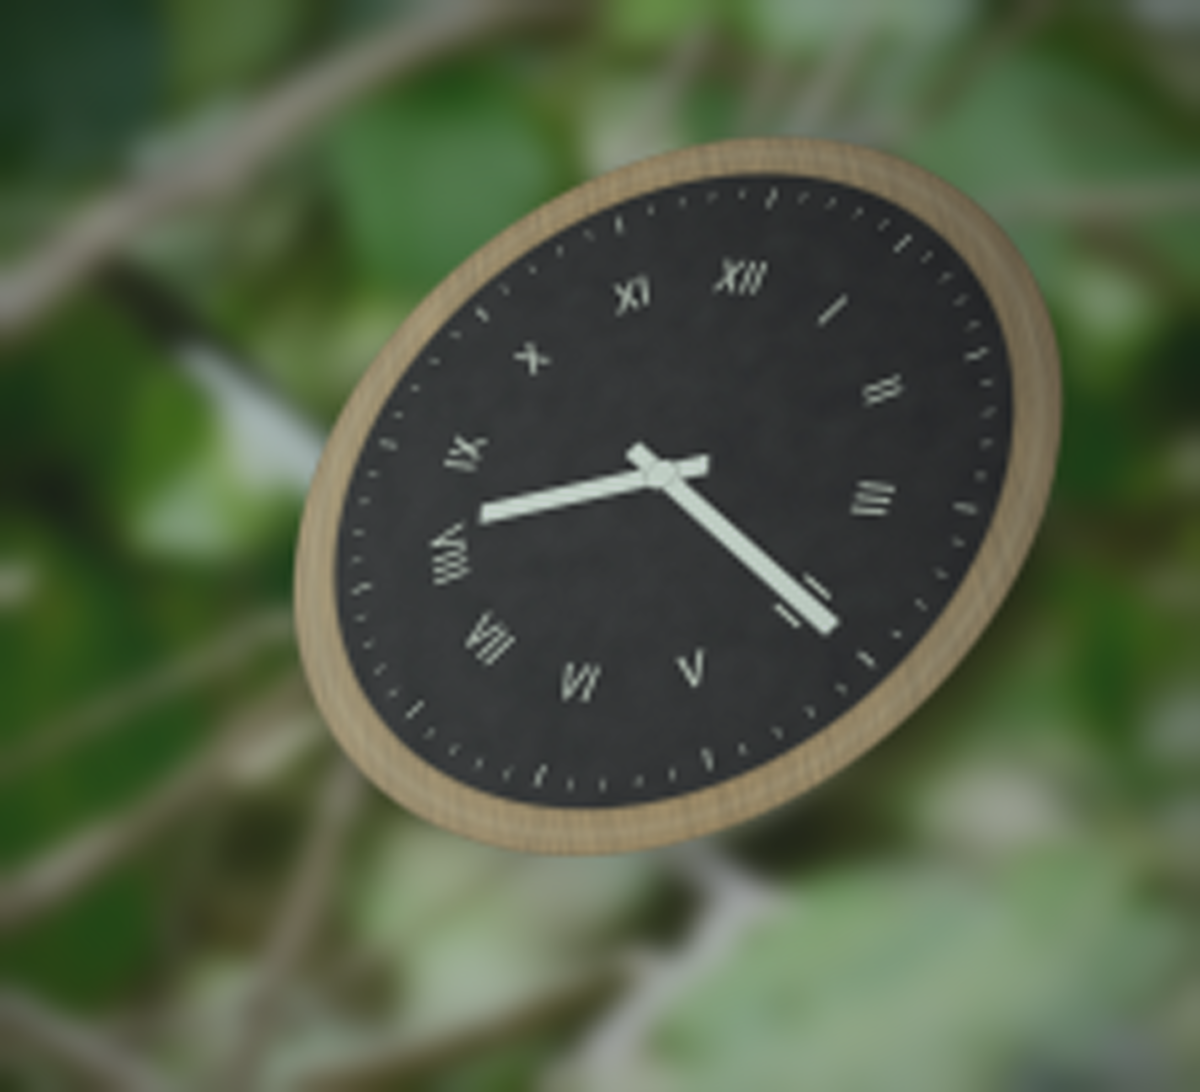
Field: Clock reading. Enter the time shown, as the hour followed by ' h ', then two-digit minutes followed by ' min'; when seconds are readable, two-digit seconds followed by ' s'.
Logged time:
8 h 20 min
